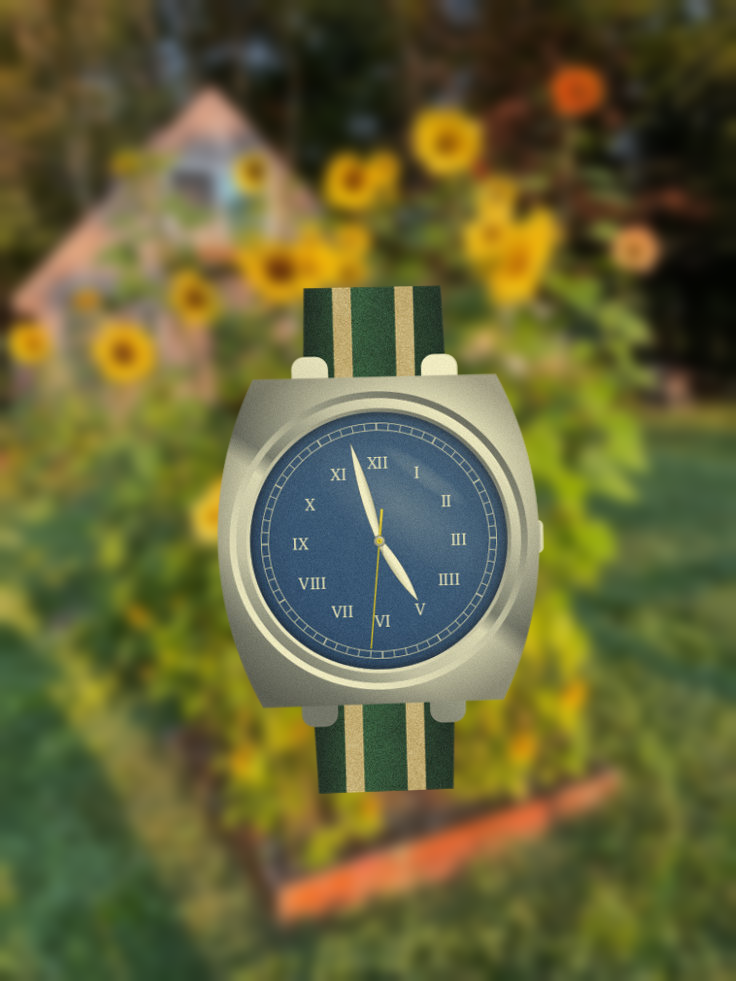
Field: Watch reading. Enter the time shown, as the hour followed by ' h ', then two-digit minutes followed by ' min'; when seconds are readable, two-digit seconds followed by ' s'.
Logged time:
4 h 57 min 31 s
